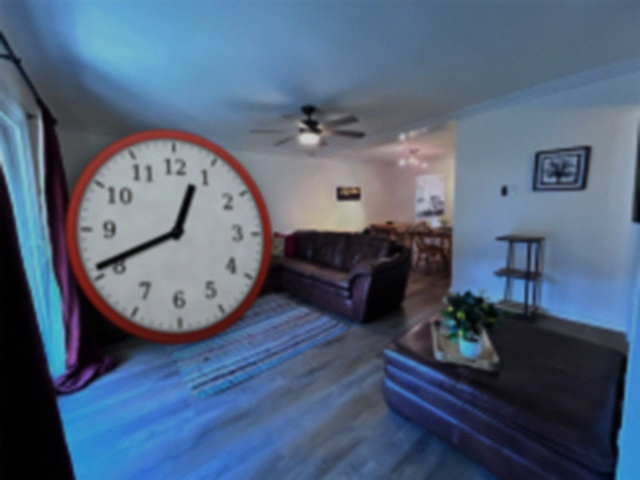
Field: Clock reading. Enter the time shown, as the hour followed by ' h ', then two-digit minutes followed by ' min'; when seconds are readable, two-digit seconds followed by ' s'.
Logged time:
12 h 41 min
